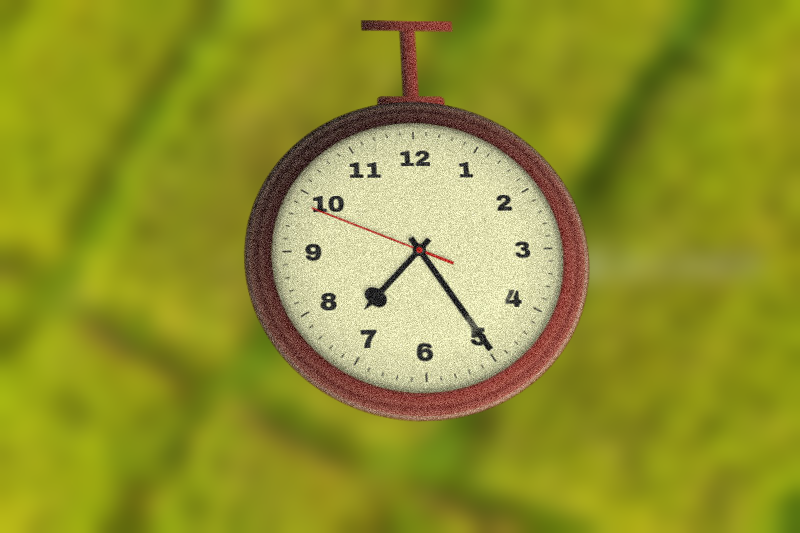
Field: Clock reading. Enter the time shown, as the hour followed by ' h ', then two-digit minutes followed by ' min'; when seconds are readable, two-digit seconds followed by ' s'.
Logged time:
7 h 24 min 49 s
